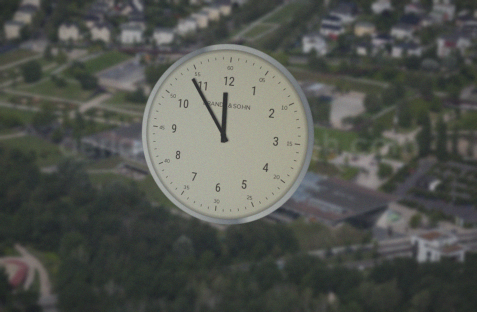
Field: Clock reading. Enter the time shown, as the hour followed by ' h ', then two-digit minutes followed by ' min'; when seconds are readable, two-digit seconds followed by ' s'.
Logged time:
11 h 54 min
